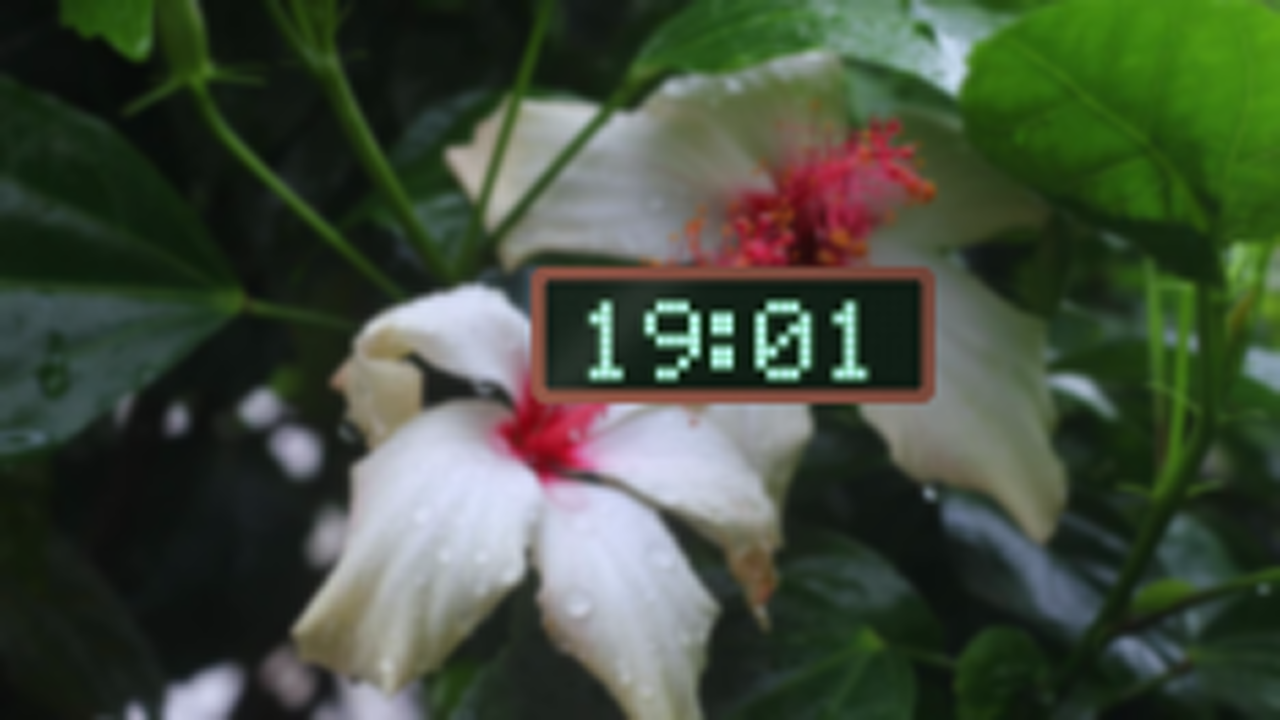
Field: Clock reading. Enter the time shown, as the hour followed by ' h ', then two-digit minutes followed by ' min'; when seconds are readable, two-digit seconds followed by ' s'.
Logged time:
19 h 01 min
